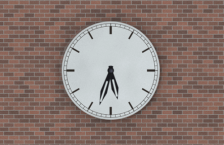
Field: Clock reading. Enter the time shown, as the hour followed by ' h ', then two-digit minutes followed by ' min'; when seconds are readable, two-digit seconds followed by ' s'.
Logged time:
5 h 33 min
